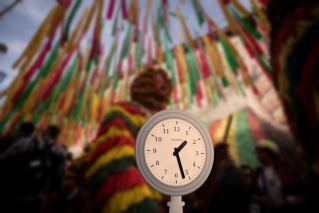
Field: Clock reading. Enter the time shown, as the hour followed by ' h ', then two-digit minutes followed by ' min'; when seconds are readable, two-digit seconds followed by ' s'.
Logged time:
1 h 27 min
